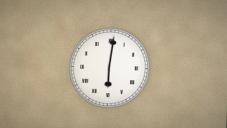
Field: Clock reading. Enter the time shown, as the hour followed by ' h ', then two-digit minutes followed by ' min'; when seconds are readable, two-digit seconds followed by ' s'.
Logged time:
6 h 01 min
